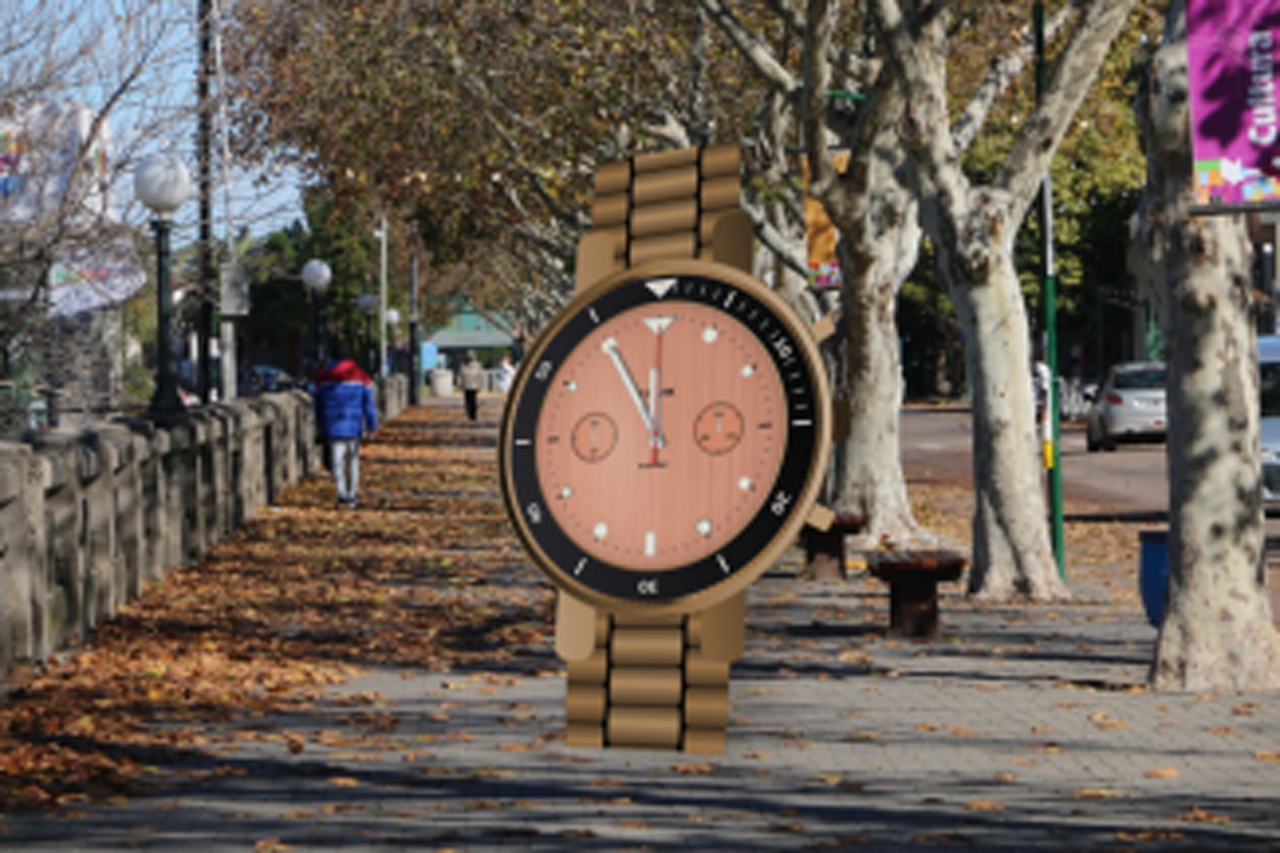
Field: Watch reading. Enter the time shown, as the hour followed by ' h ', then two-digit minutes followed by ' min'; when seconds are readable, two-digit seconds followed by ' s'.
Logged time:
11 h 55 min
